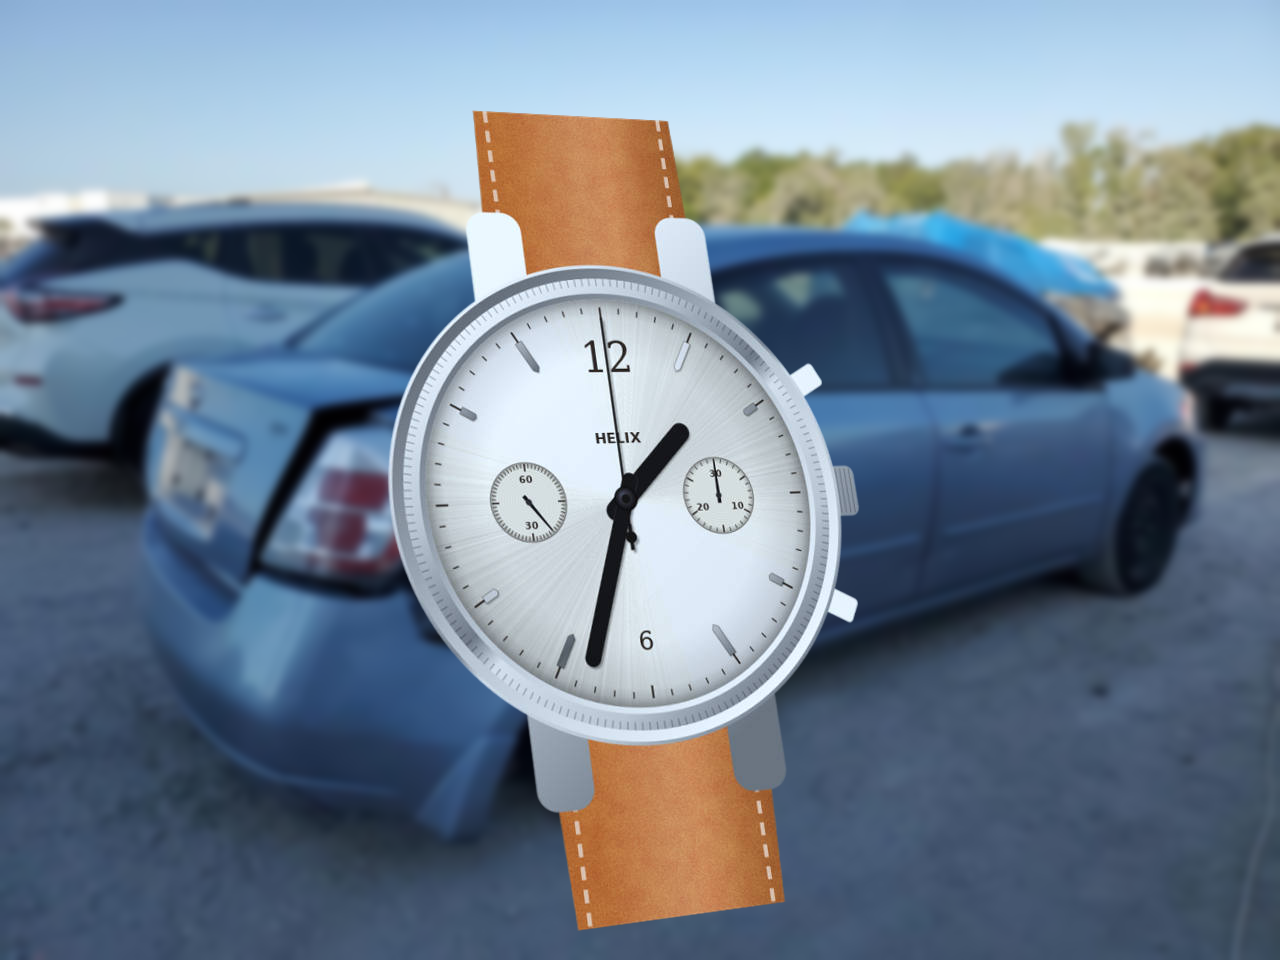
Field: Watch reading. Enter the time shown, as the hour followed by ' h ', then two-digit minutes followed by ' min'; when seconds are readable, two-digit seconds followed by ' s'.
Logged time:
1 h 33 min 24 s
